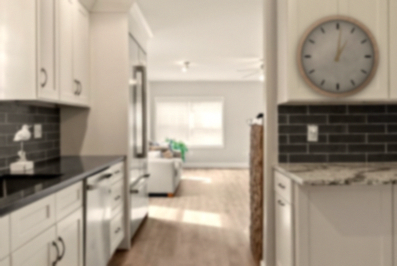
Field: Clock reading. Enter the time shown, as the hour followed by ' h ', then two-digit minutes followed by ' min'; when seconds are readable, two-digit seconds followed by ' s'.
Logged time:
1 h 01 min
